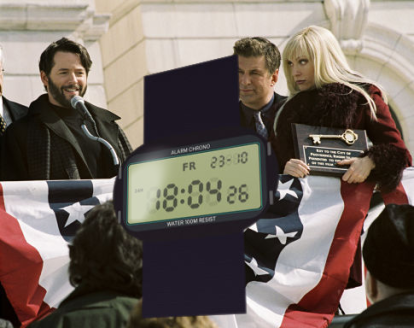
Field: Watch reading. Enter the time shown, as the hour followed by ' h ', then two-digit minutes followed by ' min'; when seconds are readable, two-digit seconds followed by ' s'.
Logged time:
18 h 04 min 26 s
